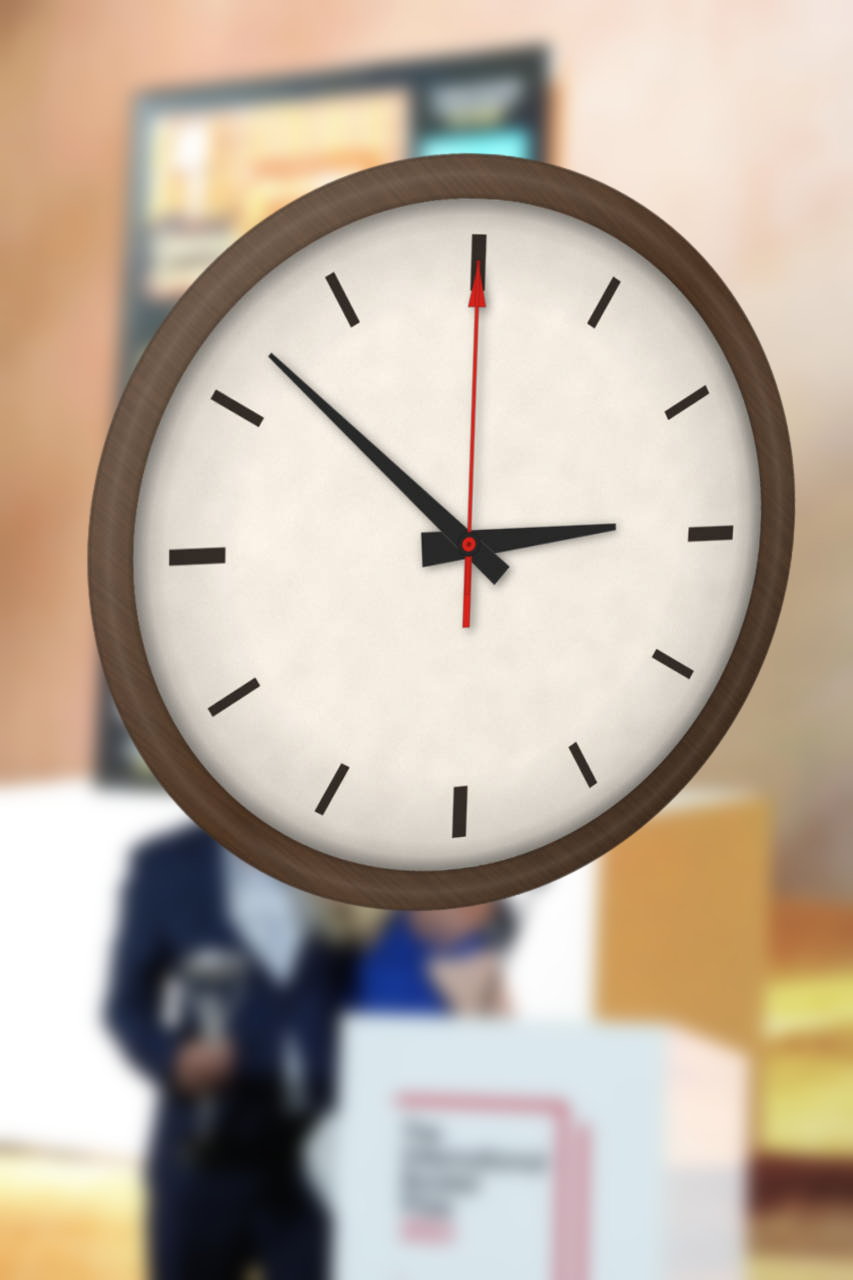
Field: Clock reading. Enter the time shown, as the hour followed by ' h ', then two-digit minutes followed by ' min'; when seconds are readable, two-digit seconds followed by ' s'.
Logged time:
2 h 52 min 00 s
